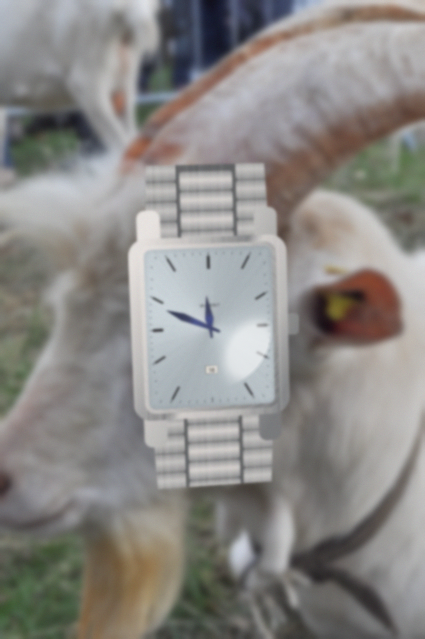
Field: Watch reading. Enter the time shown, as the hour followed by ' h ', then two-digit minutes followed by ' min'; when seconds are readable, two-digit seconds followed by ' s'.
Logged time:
11 h 49 min
